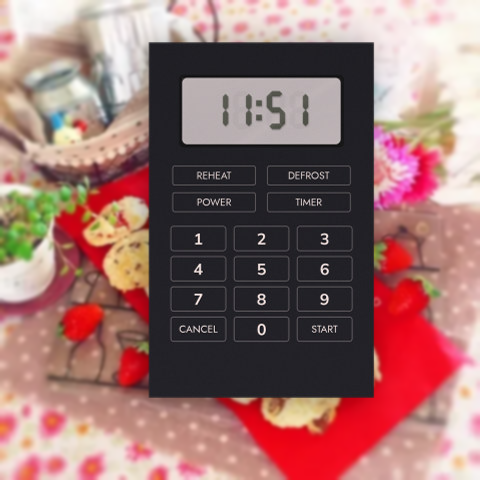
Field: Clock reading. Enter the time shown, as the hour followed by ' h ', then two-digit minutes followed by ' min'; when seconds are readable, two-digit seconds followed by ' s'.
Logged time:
11 h 51 min
